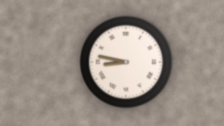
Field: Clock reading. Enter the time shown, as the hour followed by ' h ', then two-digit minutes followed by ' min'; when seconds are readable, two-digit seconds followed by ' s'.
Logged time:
8 h 47 min
